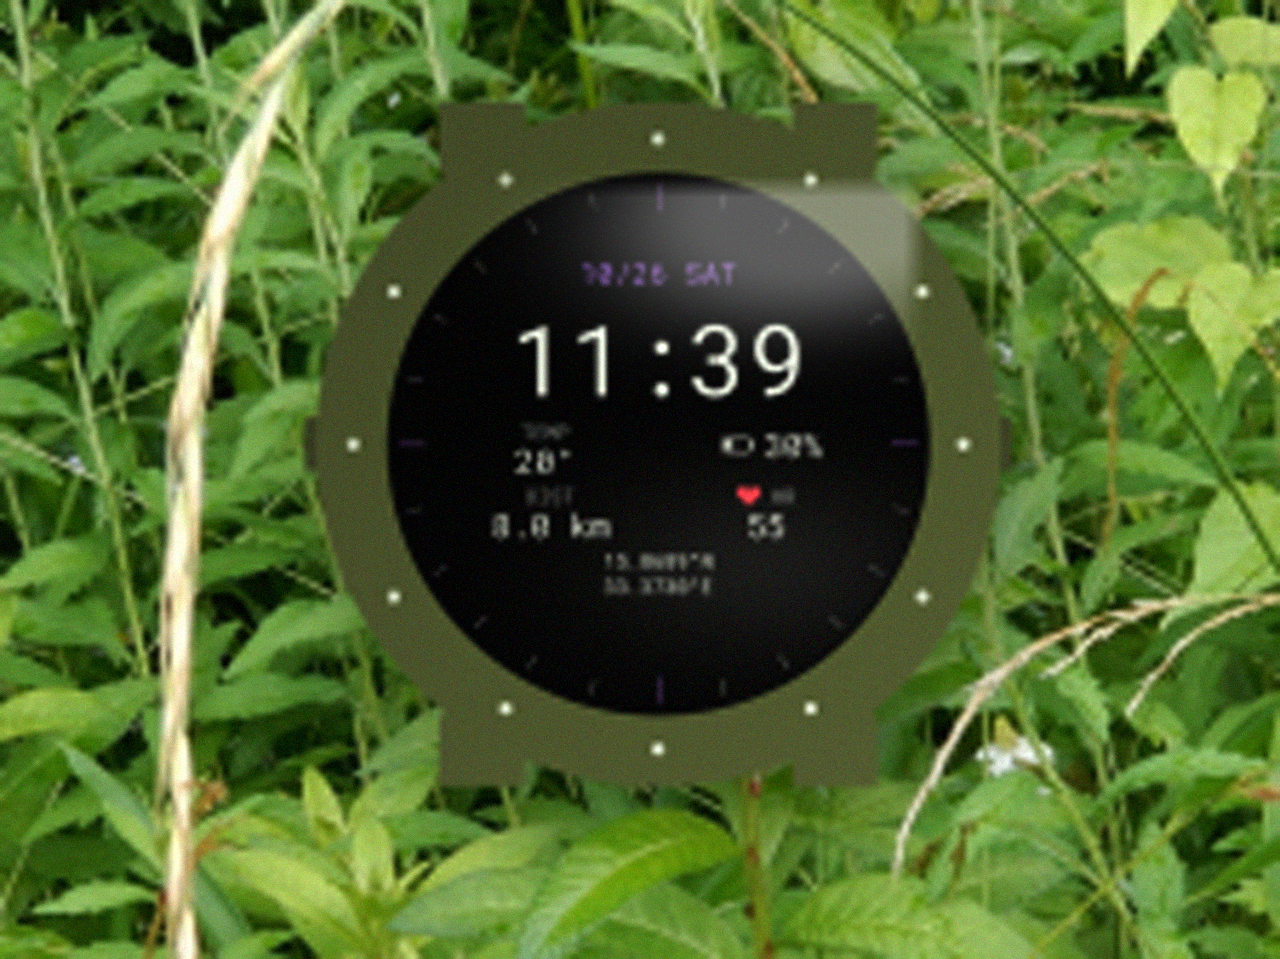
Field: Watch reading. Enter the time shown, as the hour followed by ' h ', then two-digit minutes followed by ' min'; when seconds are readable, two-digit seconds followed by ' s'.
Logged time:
11 h 39 min
